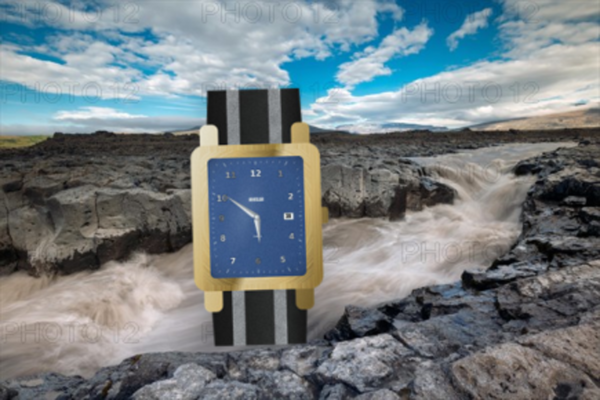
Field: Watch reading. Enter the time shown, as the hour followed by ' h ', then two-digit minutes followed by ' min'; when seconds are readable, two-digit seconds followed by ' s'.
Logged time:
5 h 51 min
